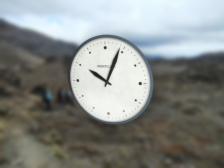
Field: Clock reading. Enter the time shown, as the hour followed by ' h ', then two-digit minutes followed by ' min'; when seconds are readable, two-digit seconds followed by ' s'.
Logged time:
10 h 04 min
